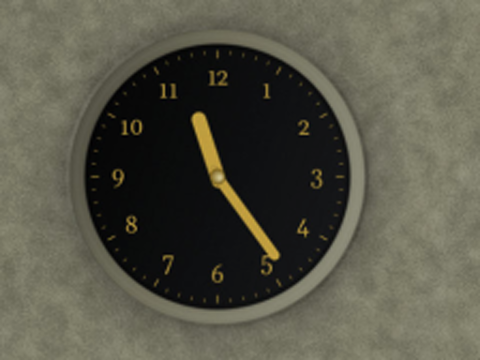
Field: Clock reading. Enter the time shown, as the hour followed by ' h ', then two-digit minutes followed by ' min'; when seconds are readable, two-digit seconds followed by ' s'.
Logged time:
11 h 24 min
